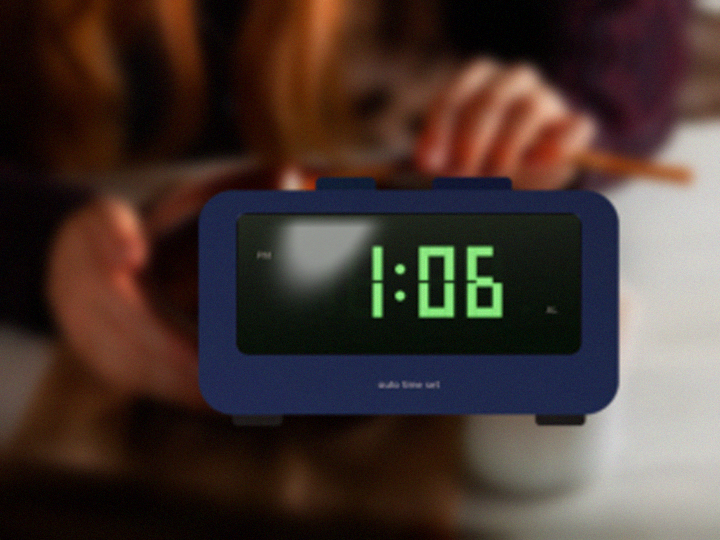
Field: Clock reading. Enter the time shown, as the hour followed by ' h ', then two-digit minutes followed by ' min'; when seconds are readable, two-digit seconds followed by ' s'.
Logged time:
1 h 06 min
